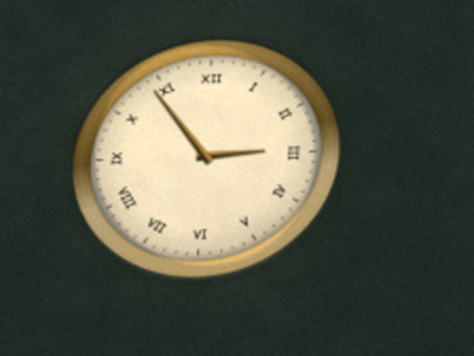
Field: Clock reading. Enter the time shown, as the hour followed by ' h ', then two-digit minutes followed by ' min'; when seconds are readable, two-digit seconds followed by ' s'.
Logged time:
2 h 54 min
